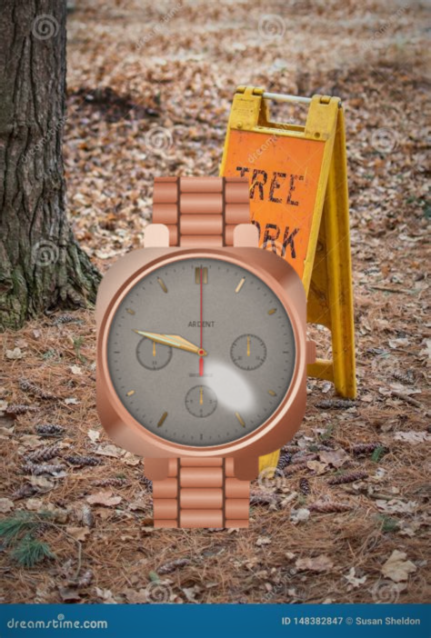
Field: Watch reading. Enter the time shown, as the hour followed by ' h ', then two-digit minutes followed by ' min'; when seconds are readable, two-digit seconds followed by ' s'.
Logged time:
9 h 48 min
